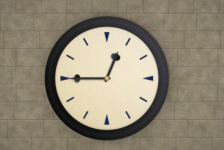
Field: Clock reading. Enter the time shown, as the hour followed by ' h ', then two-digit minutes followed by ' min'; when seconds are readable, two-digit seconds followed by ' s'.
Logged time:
12 h 45 min
